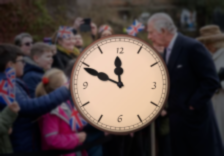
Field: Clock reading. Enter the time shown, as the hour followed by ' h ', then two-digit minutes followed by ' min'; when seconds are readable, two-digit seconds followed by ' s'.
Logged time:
11 h 49 min
